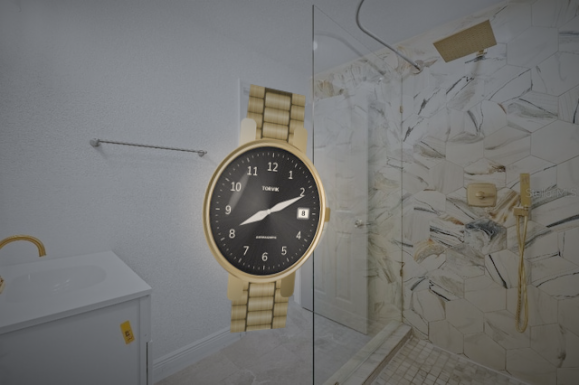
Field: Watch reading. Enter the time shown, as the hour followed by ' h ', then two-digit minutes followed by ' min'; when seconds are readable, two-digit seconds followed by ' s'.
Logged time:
8 h 11 min
